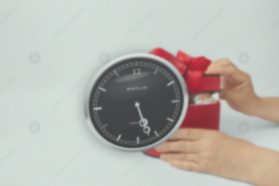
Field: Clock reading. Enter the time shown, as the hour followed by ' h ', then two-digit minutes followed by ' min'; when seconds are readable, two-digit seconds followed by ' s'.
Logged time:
5 h 27 min
